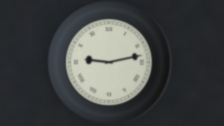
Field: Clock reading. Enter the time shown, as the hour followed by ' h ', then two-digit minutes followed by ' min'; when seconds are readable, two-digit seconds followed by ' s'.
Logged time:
9 h 13 min
